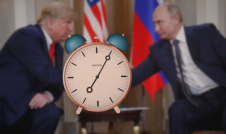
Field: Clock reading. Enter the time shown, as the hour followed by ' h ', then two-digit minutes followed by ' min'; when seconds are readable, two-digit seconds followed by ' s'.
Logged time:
7 h 05 min
